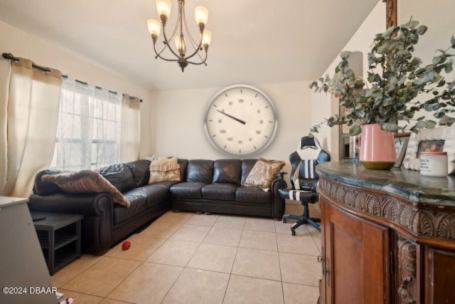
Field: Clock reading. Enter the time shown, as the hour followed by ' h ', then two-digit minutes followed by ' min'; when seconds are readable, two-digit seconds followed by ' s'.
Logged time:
9 h 49 min
